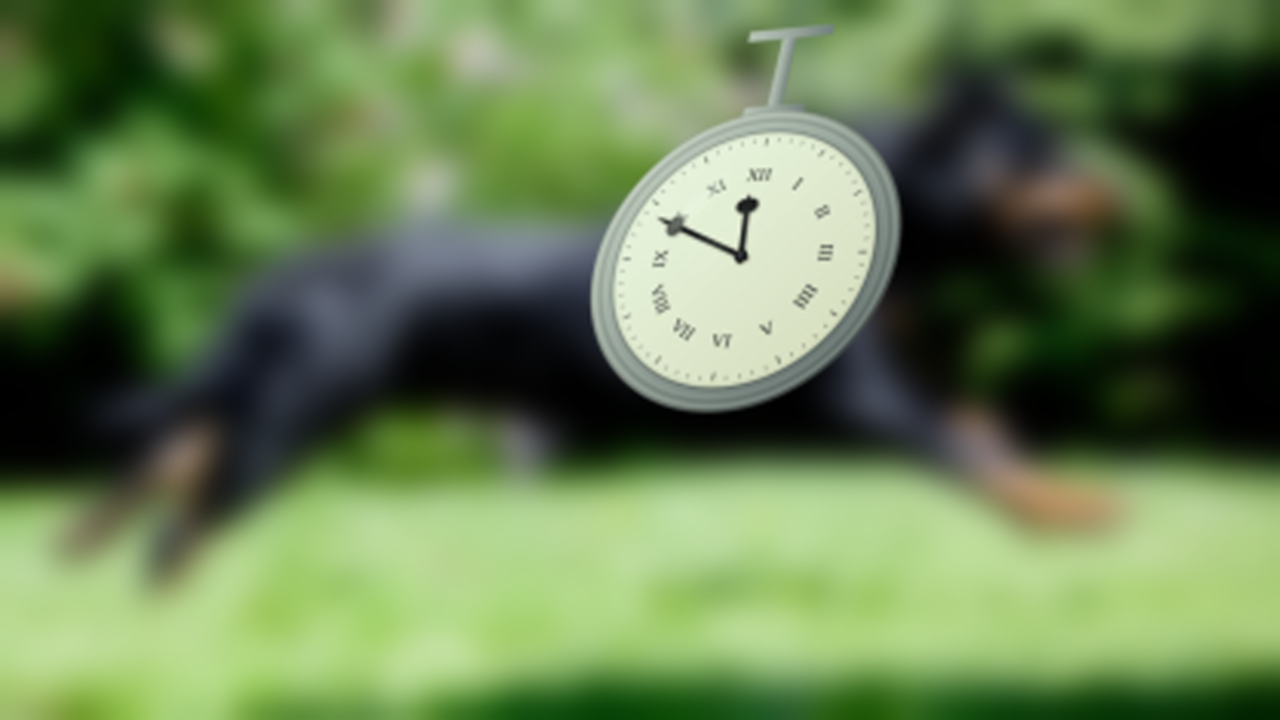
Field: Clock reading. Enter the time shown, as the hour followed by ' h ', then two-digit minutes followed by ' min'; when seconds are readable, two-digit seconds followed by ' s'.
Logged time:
11 h 49 min
